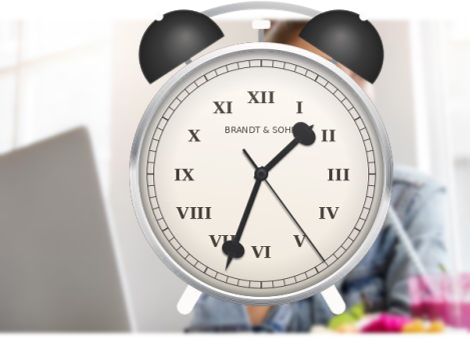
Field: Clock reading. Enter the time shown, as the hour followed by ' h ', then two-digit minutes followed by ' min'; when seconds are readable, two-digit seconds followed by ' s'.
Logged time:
1 h 33 min 24 s
